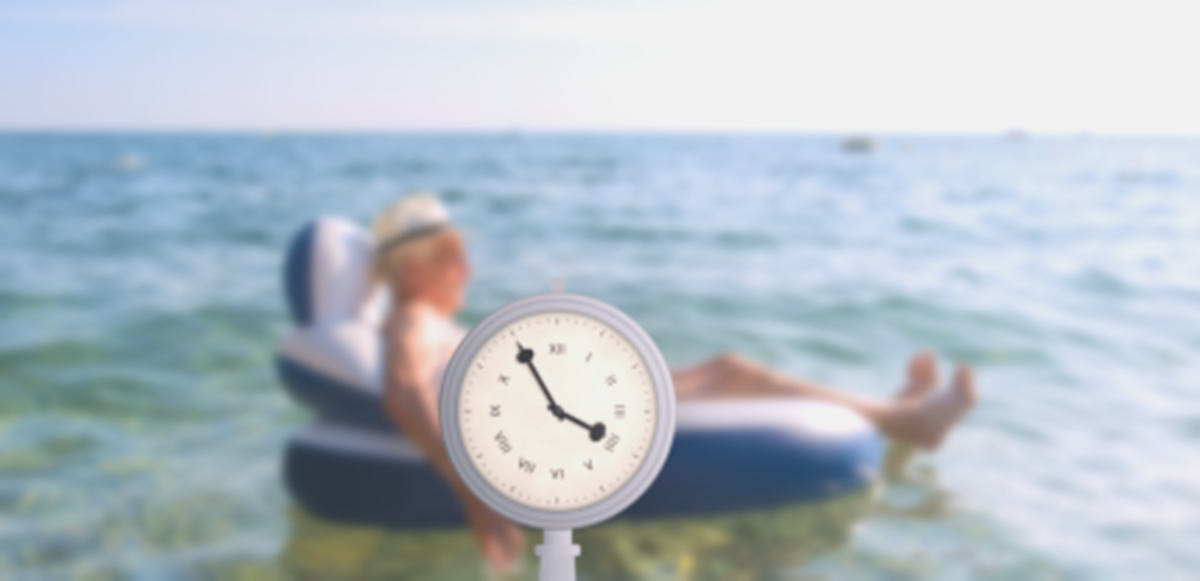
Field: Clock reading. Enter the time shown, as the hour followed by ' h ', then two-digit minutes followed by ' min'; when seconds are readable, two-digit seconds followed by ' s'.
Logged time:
3 h 55 min
